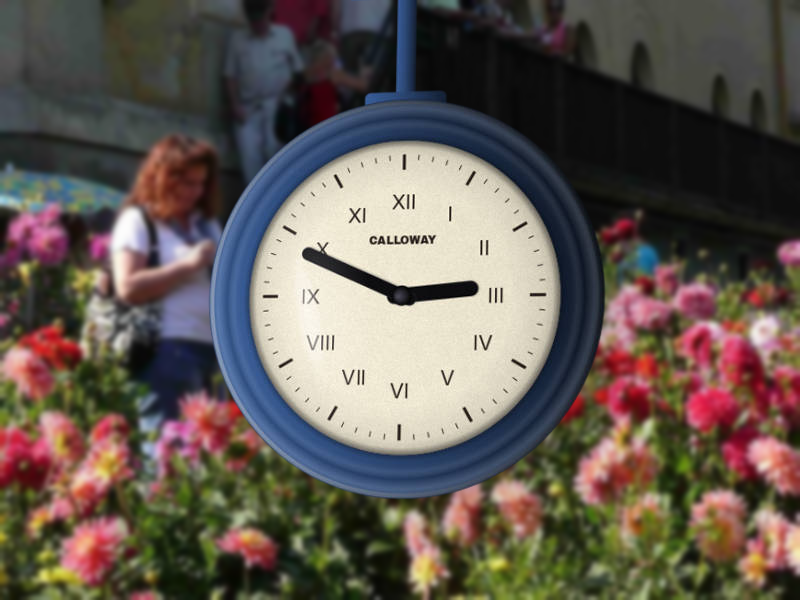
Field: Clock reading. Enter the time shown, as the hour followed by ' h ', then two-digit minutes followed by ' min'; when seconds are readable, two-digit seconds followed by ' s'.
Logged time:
2 h 49 min
